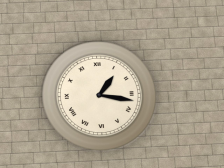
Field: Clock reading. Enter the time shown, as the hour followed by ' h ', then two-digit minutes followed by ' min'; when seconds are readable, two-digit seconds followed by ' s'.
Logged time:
1 h 17 min
